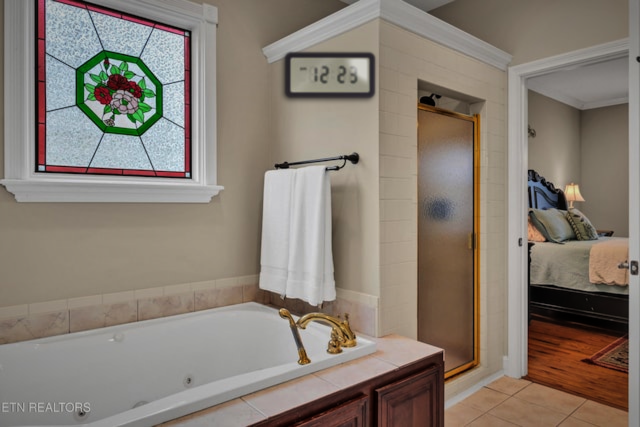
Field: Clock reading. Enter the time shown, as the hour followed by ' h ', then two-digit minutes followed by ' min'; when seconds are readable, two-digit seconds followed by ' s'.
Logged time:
12 h 23 min
